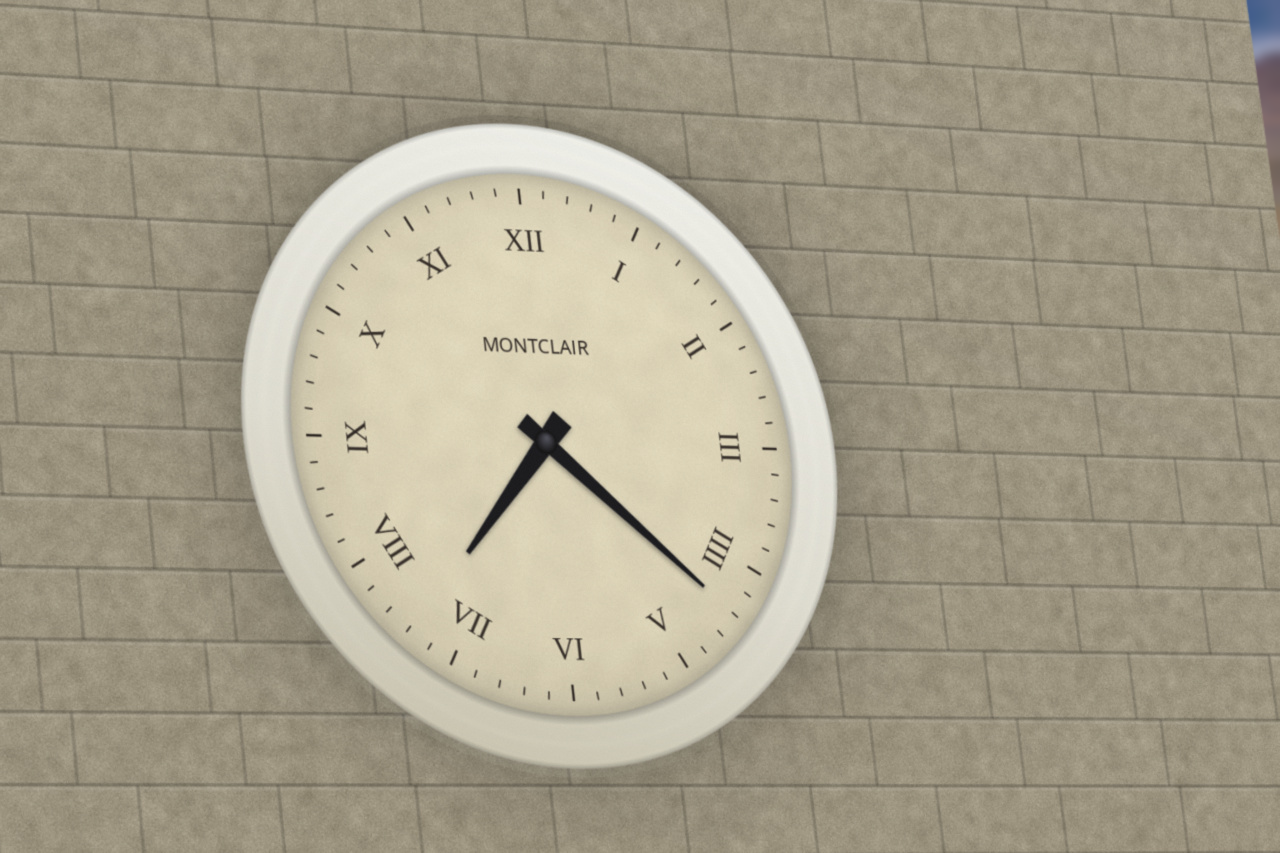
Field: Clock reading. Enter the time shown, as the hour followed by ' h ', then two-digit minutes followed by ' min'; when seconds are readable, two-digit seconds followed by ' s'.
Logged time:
7 h 22 min
